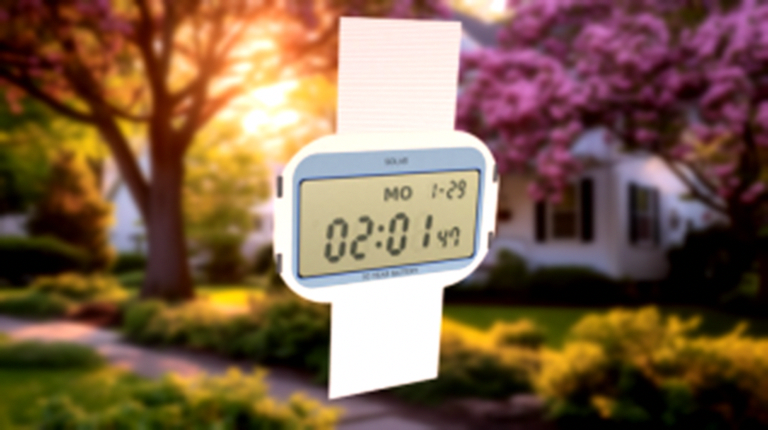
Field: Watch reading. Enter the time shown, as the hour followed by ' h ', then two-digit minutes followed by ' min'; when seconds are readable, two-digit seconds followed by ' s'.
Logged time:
2 h 01 min 47 s
